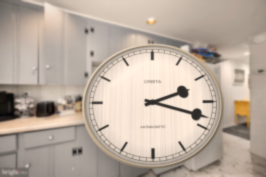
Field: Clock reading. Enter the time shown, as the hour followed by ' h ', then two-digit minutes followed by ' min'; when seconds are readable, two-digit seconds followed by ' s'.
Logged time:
2 h 18 min
